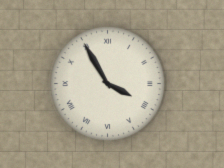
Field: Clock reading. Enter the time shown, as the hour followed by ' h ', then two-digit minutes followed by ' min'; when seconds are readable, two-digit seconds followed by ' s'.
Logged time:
3 h 55 min
